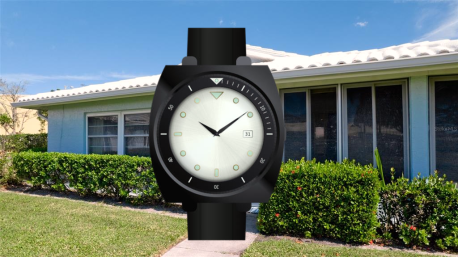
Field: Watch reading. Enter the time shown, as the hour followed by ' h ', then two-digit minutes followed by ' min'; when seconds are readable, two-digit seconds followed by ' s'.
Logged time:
10 h 09 min
